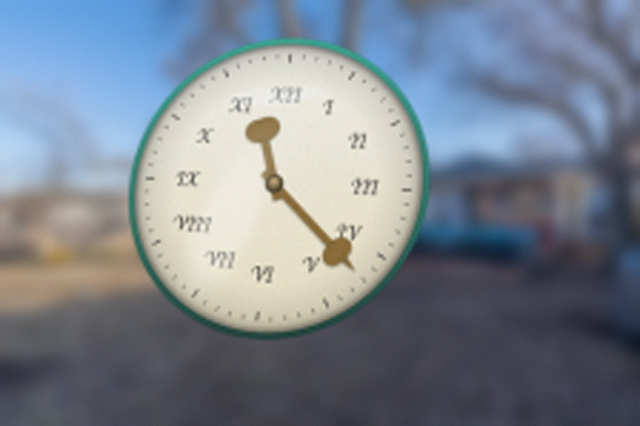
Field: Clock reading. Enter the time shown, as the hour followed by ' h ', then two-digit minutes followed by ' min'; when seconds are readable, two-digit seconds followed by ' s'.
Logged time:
11 h 22 min
